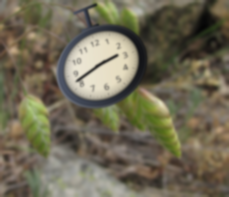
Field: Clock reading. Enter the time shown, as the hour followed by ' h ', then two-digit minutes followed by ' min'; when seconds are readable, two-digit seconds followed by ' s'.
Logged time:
2 h 42 min
